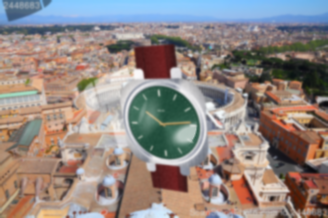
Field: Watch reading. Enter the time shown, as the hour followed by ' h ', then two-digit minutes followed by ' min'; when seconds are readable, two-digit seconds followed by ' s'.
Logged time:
10 h 14 min
